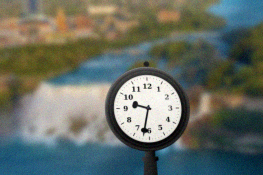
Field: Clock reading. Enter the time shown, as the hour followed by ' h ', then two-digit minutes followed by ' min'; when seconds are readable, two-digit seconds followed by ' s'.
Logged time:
9 h 32 min
